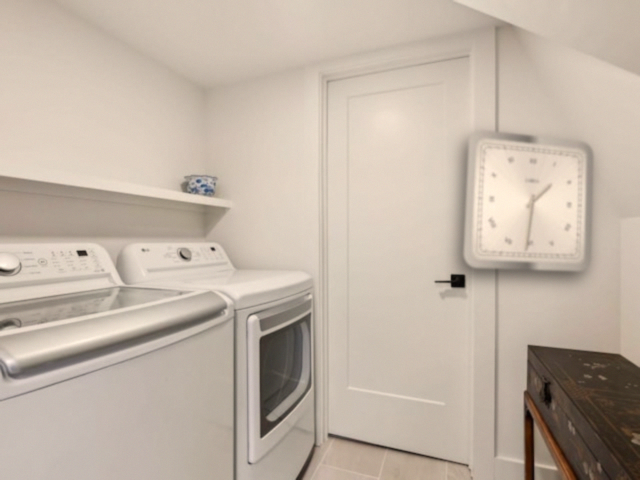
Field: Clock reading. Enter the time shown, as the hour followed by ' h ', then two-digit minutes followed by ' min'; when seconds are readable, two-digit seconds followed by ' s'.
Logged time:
1 h 31 min
